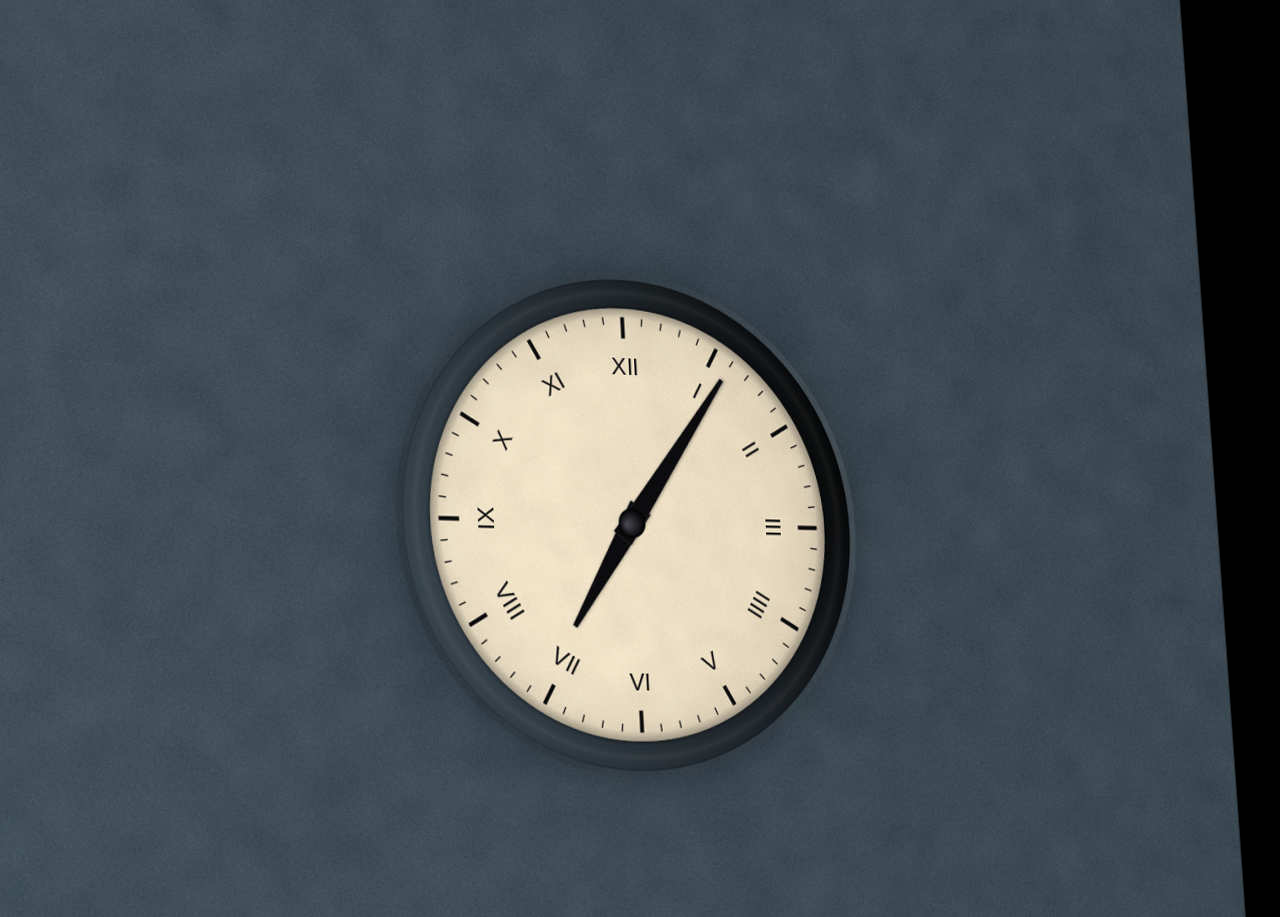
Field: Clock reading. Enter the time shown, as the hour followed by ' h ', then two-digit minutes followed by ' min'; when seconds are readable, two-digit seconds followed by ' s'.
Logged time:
7 h 06 min
